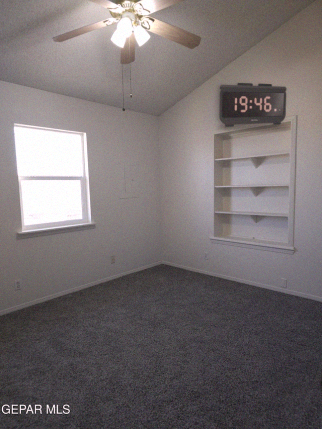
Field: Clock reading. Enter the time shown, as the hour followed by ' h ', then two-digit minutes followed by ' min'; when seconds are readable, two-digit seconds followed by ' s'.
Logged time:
19 h 46 min
